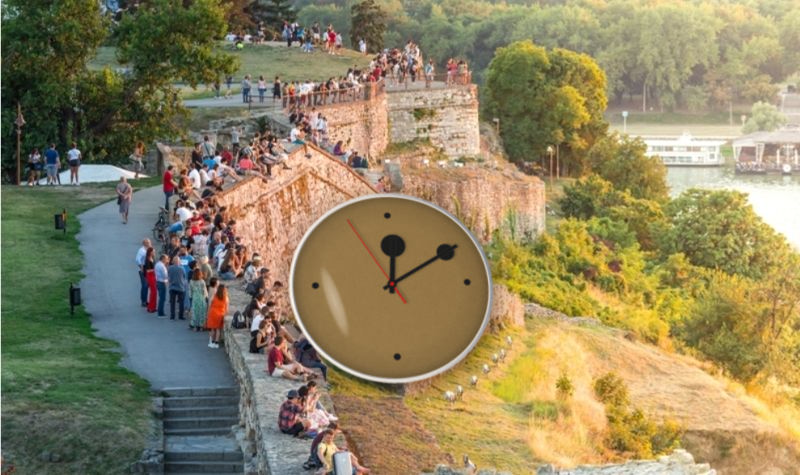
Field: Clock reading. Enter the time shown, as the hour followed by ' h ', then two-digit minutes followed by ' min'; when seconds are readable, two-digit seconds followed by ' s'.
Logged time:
12 h 09 min 55 s
